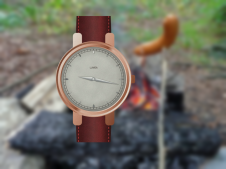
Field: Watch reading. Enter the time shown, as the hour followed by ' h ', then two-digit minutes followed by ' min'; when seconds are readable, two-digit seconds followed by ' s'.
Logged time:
9 h 17 min
